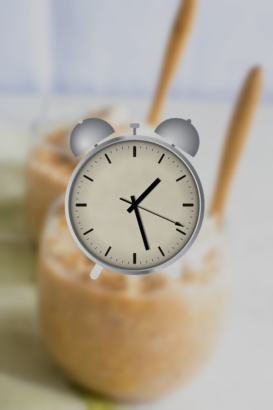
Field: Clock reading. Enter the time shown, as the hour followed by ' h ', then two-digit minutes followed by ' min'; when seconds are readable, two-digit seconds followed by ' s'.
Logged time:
1 h 27 min 19 s
